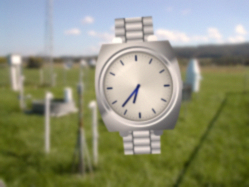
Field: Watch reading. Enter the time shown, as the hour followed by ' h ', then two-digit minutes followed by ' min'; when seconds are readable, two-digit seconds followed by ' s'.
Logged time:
6 h 37 min
